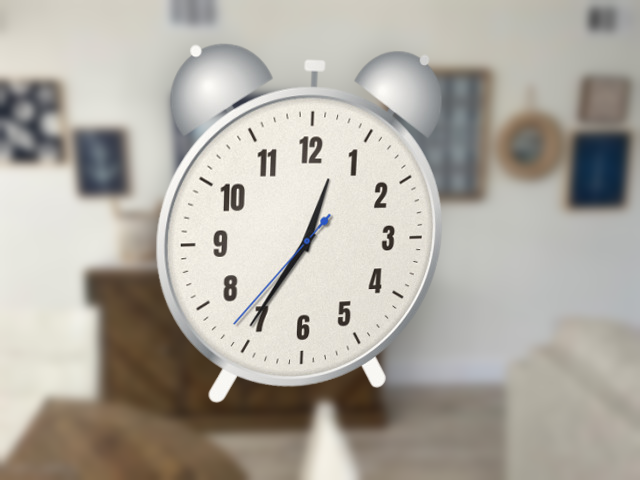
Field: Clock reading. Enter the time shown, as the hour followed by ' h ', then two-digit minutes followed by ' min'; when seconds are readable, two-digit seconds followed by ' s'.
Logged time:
12 h 35 min 37 s
